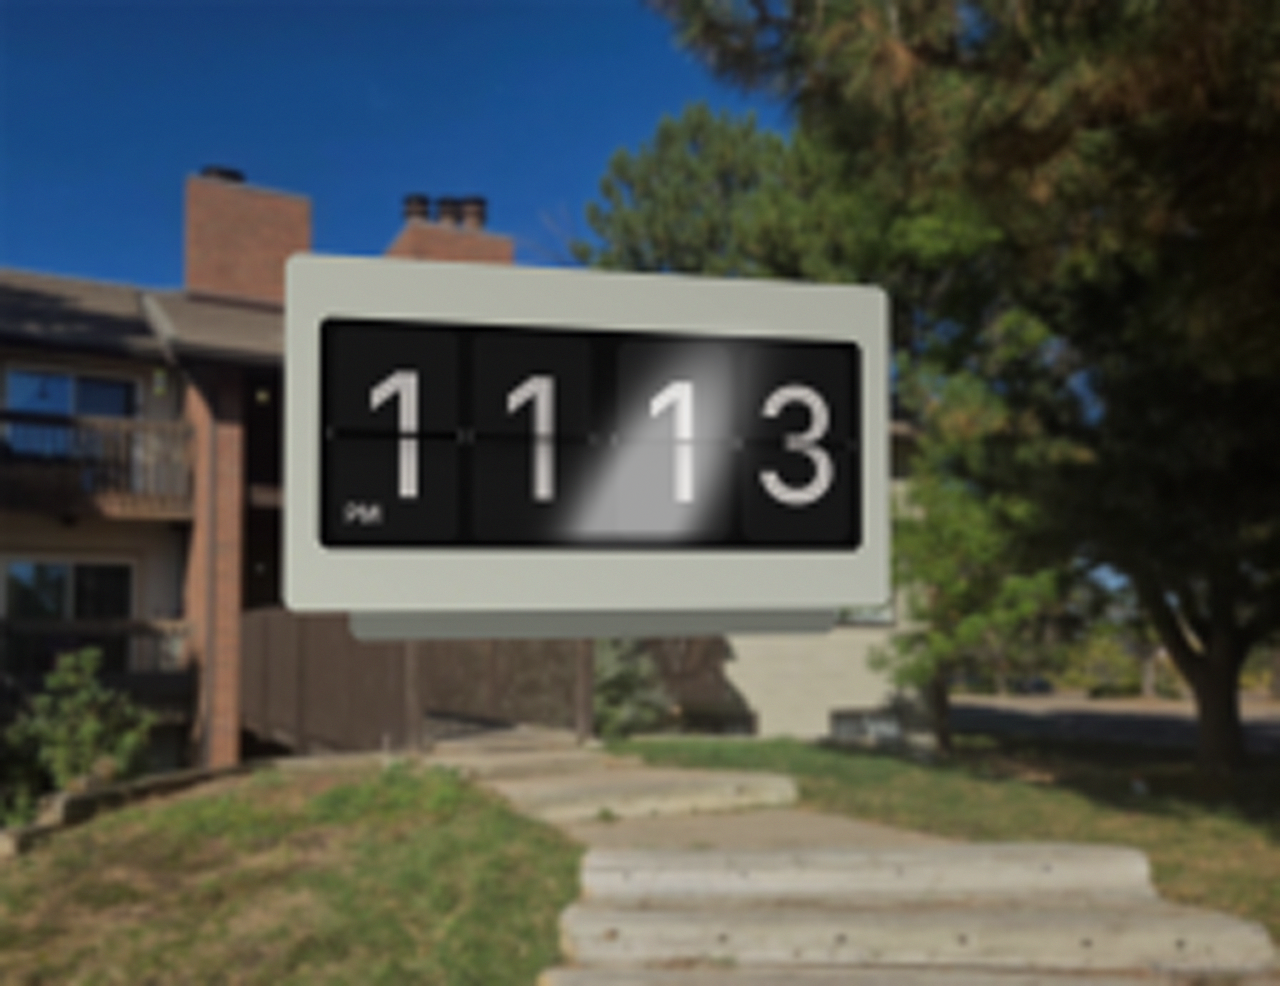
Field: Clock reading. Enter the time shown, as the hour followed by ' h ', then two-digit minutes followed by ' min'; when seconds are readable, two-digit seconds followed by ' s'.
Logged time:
11 h 13 min
